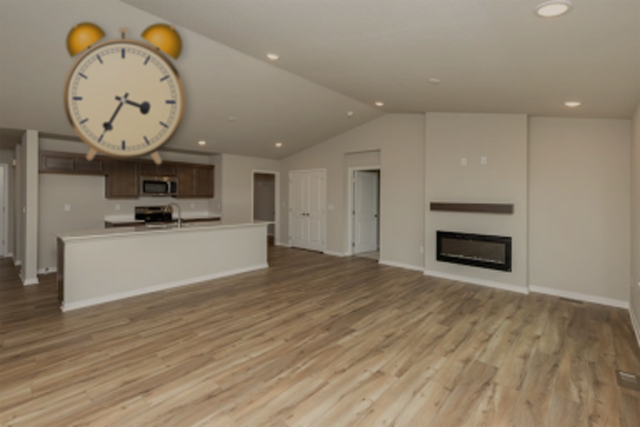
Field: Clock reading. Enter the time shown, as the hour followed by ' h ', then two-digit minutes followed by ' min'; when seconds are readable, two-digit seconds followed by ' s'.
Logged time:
3 h 35 min
